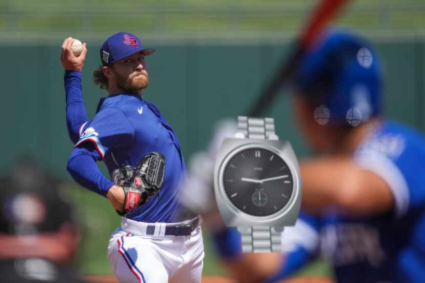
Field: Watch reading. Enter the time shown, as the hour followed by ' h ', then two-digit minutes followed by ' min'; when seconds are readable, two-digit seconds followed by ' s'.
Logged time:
9 h 13 min
